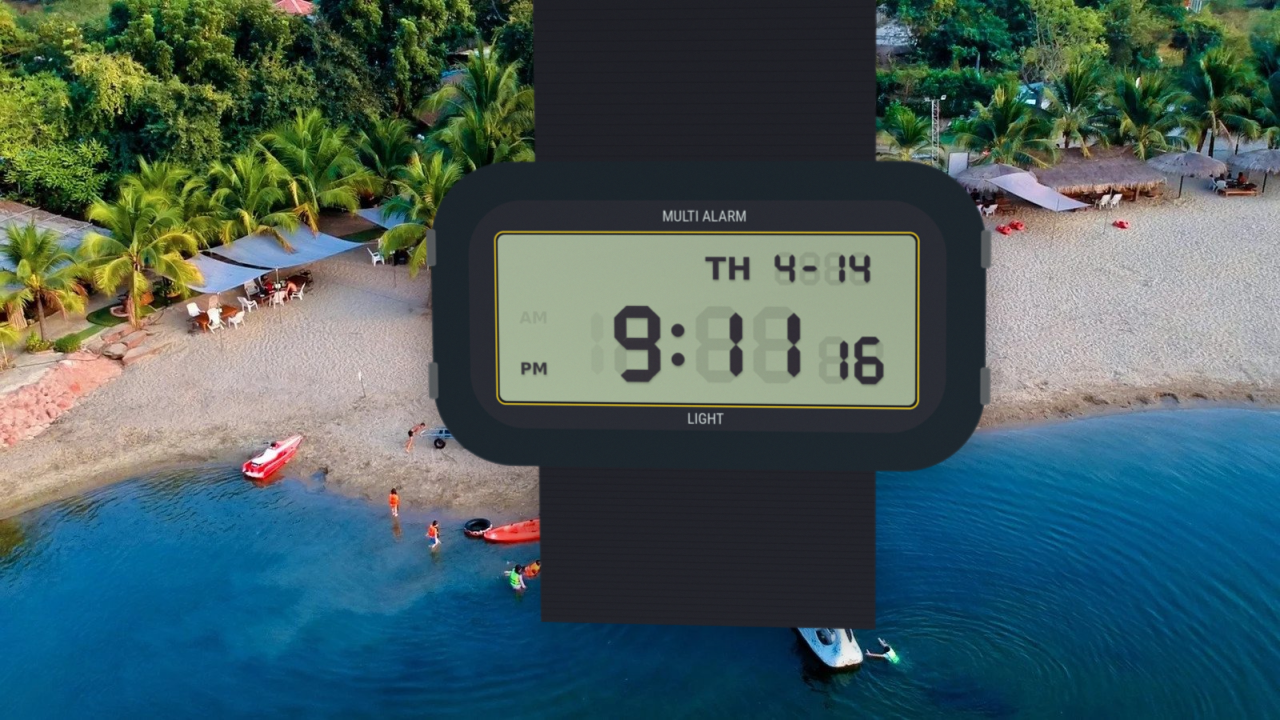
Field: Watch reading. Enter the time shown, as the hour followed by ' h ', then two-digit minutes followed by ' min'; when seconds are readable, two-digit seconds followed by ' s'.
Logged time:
9 h 11 min 16 s
